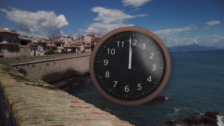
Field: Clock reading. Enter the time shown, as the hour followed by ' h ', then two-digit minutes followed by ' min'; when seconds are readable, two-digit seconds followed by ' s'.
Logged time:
11 h 59 min
